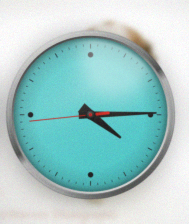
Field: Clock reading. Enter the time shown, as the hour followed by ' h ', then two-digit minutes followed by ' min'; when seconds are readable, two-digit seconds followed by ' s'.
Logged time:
4 h 14 min 44 s
